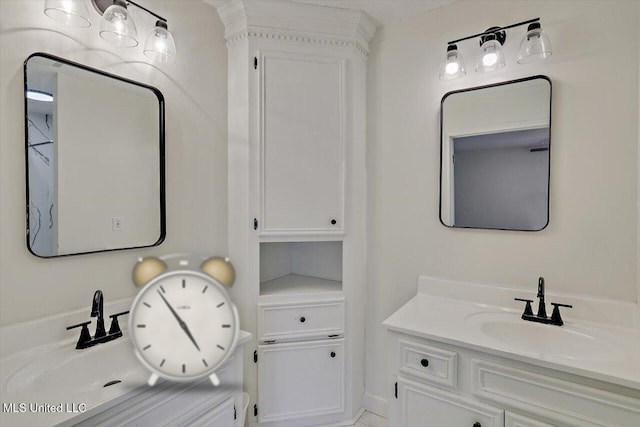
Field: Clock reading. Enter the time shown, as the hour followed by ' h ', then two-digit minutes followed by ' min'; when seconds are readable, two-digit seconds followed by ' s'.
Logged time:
4 h 54 min
